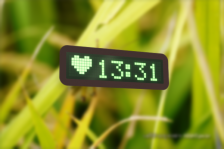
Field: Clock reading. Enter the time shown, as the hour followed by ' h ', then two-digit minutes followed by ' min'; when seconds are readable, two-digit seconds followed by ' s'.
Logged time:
13 h 31 min
